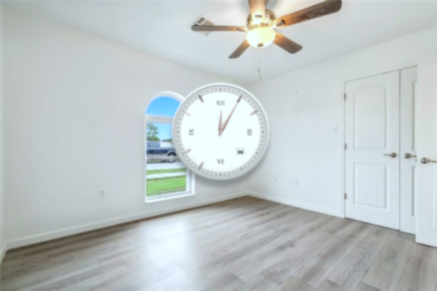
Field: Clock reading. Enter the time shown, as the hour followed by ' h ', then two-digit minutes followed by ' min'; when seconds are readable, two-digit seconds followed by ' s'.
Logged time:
12 h 05 min
